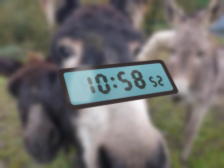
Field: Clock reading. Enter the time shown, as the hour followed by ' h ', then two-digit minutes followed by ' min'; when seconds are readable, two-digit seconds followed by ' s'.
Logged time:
10 h 58 min 52 s
